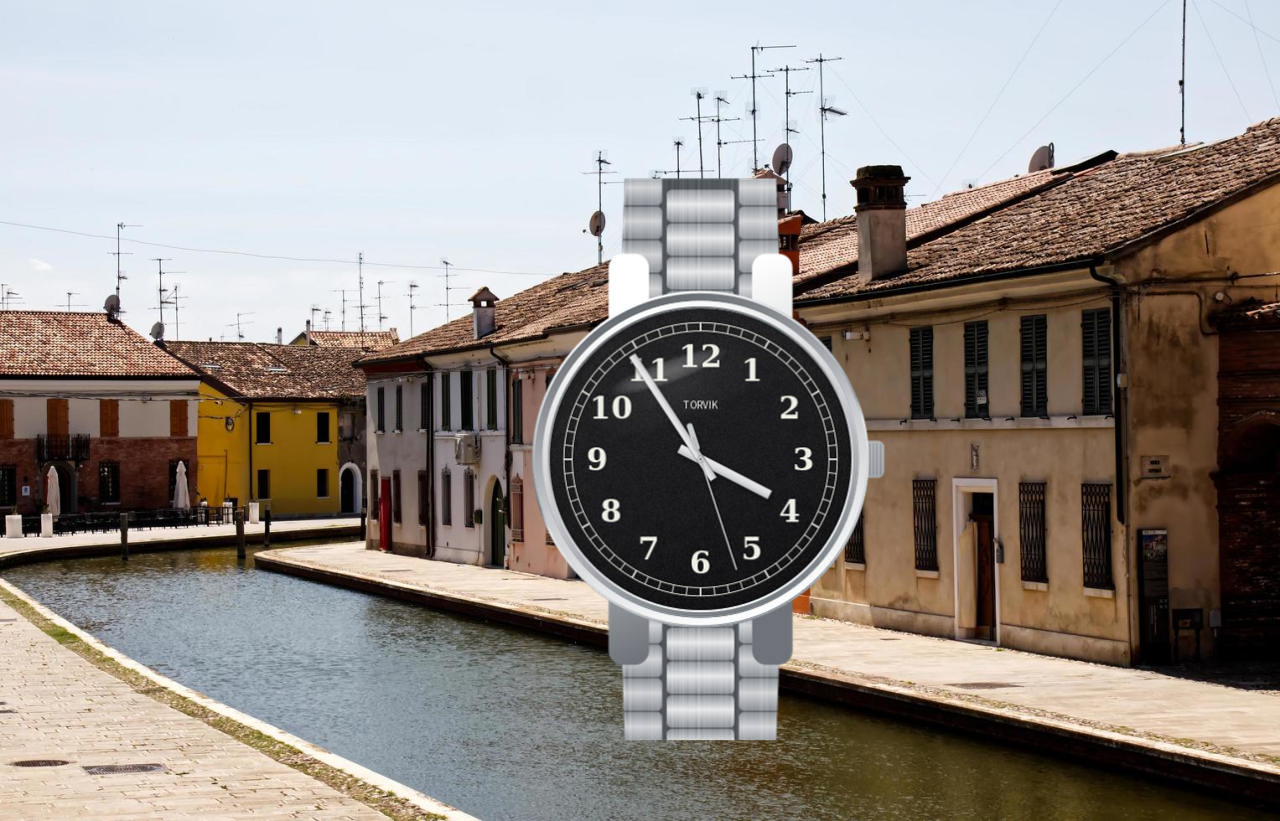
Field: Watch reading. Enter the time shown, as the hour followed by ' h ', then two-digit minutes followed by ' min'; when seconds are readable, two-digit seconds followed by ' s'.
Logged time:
3 h 54 min 27 s
